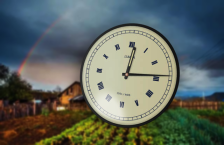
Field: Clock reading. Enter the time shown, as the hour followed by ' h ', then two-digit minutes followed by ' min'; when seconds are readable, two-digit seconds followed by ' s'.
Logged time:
12 h 14 min
